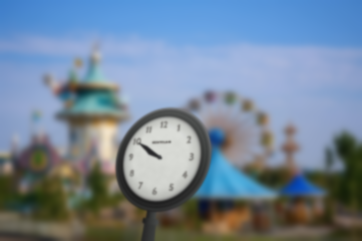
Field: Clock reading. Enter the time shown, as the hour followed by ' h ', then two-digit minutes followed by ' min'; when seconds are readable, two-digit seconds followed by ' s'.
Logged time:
9 h 50 min
